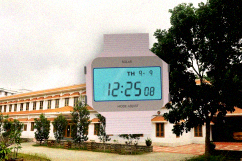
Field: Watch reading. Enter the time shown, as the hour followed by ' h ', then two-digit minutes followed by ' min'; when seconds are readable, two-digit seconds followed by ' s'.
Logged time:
12 h 25 min 08 s
